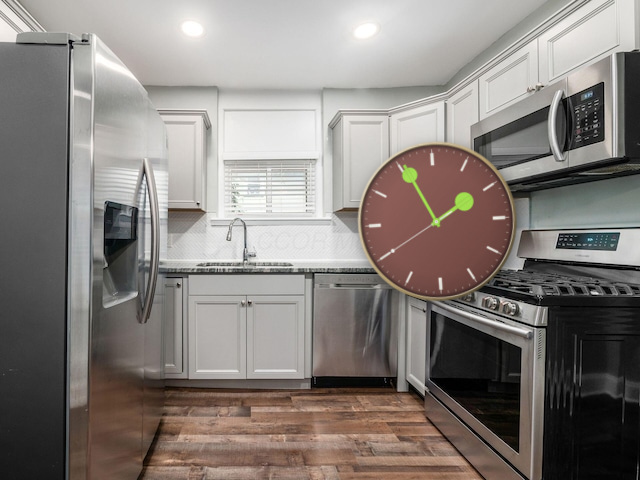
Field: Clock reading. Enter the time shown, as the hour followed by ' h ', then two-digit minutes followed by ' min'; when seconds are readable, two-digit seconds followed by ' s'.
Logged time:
1 h 55 min 40 s
